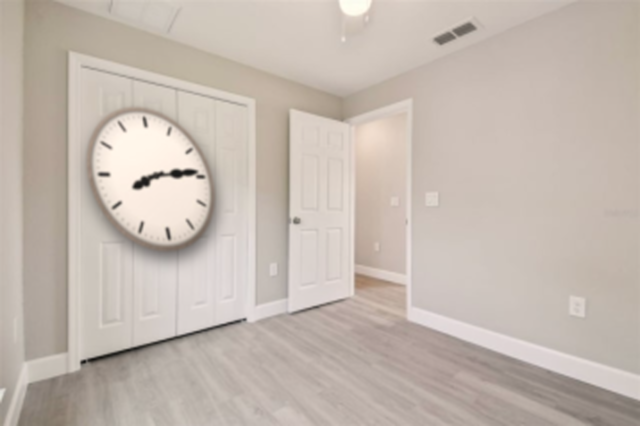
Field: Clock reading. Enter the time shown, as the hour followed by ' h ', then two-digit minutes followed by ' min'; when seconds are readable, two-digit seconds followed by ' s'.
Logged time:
8 h 14 min
